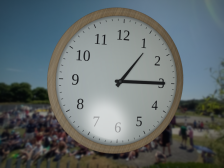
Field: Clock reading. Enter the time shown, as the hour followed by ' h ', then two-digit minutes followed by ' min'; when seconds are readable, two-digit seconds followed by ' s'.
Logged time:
1 h 15 min
